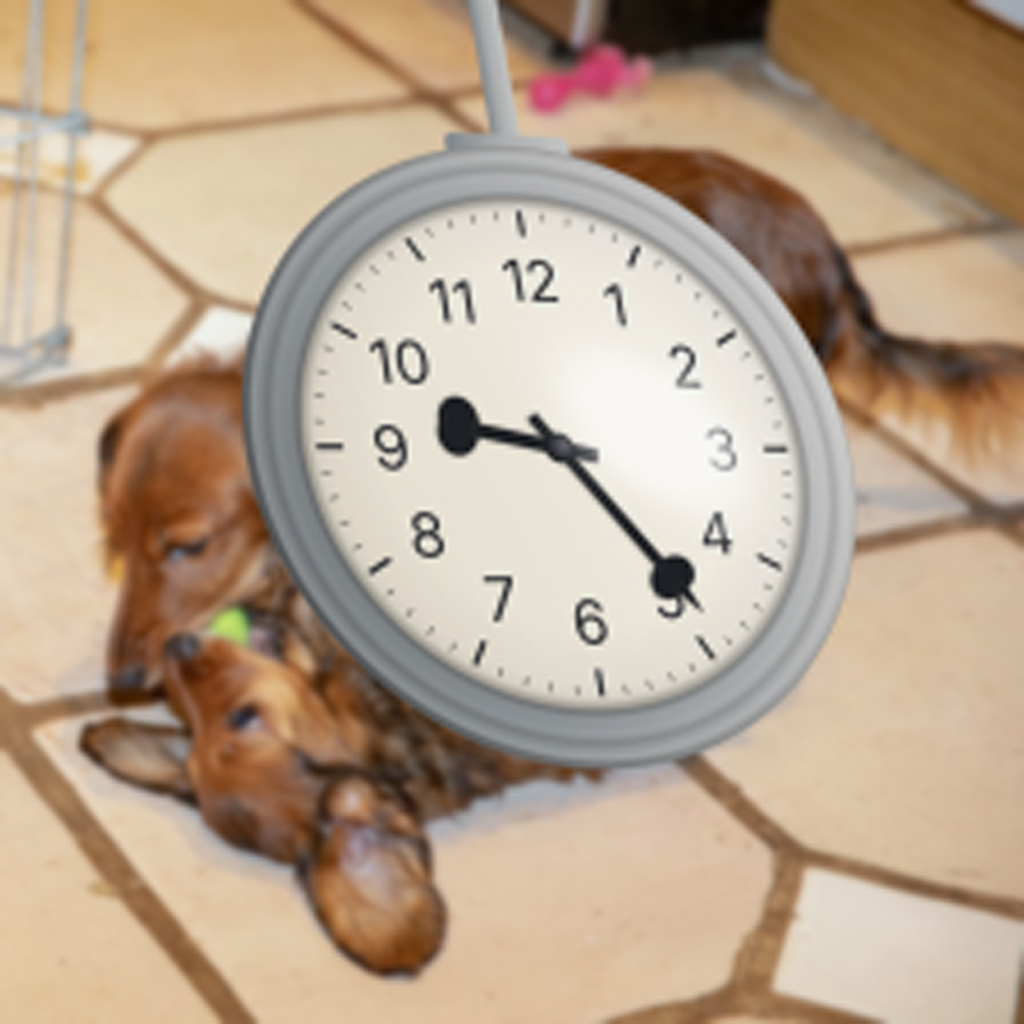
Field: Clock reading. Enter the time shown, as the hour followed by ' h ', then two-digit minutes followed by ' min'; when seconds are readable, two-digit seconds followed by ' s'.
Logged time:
9 h 24 min
